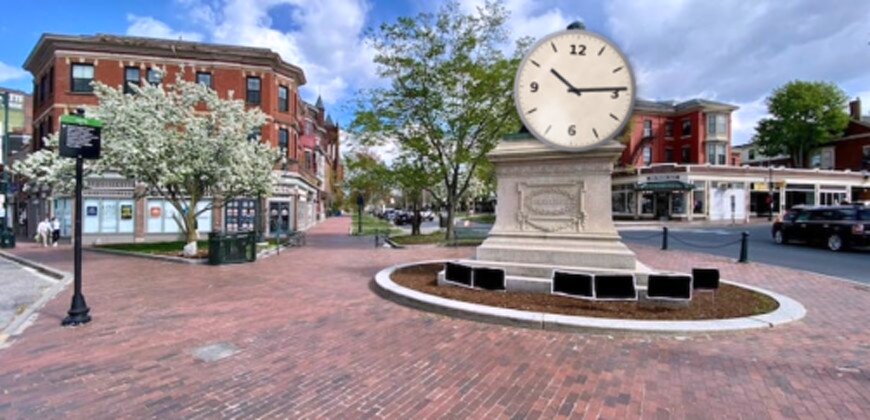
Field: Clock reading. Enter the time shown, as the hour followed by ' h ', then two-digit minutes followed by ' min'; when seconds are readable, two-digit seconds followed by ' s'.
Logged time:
10 h 14 min
